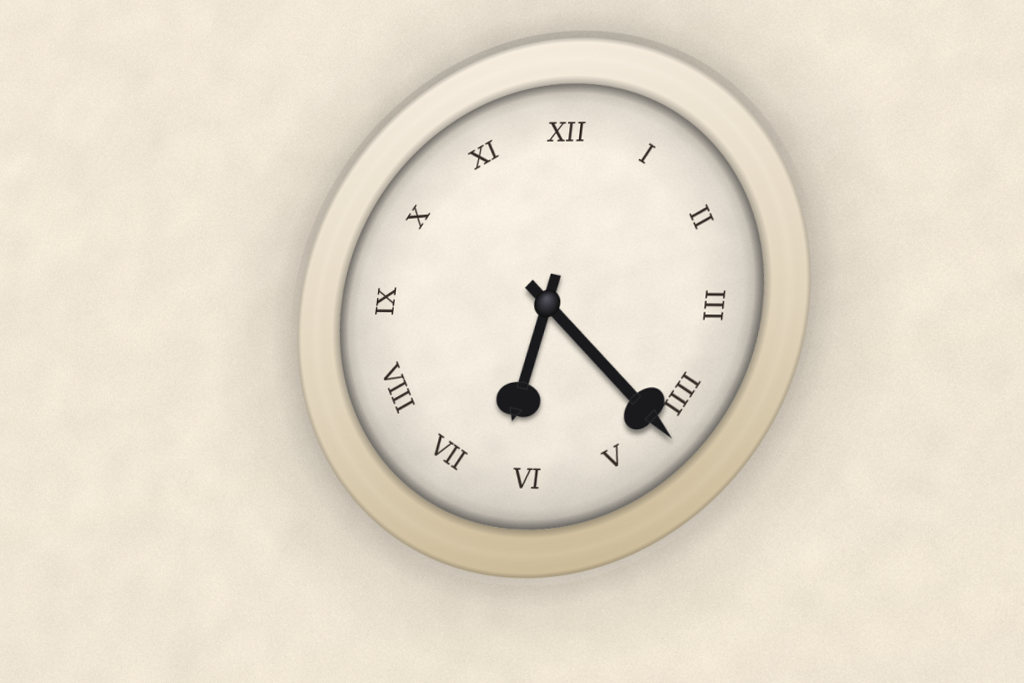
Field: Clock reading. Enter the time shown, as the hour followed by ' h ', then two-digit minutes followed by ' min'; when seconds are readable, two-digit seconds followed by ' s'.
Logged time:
6 h 22 min
